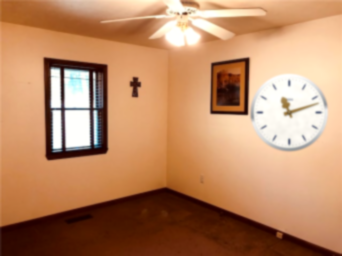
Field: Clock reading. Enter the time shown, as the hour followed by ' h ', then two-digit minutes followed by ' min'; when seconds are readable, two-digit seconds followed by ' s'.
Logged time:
11 h 12 min
